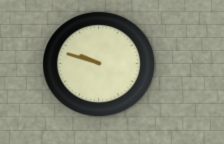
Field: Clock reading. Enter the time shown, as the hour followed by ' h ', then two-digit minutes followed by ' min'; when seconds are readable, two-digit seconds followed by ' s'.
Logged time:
9 h 48 min
